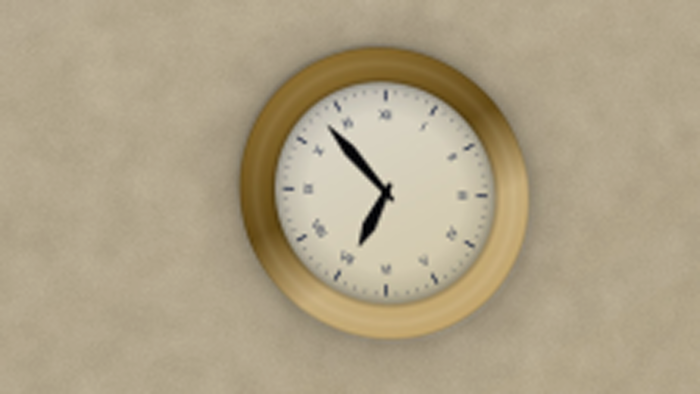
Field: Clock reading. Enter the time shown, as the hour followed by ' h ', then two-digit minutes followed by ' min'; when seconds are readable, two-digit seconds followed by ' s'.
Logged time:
6 h 53 min
